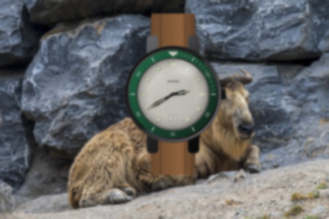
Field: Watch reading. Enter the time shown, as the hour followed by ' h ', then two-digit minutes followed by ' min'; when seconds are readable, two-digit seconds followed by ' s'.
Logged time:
2 h 40 min
